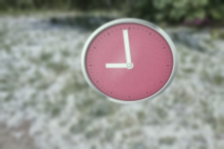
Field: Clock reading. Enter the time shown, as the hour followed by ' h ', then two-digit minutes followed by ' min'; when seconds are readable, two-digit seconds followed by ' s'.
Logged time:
8 h 59 min
